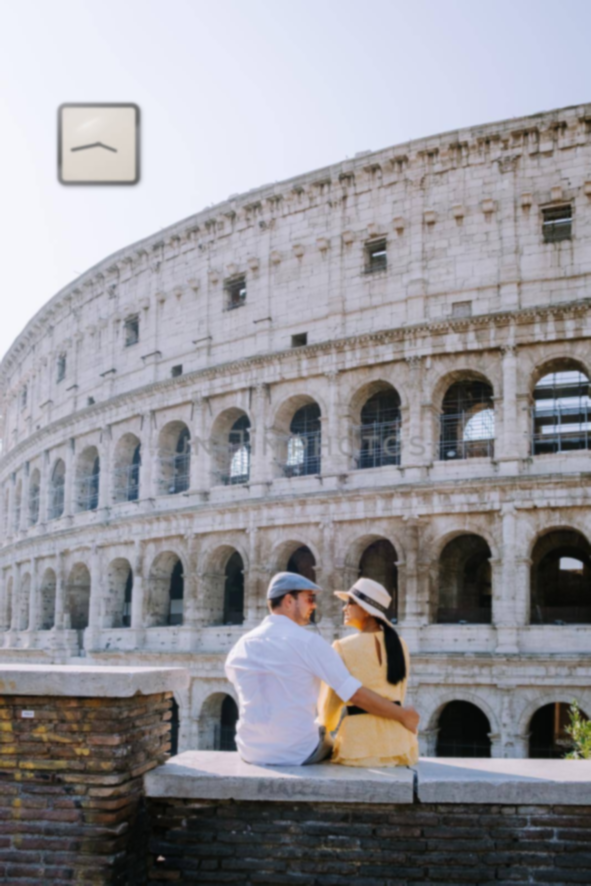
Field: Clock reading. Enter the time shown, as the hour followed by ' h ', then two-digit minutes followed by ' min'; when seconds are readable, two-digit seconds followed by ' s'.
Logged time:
3 h 43 min
